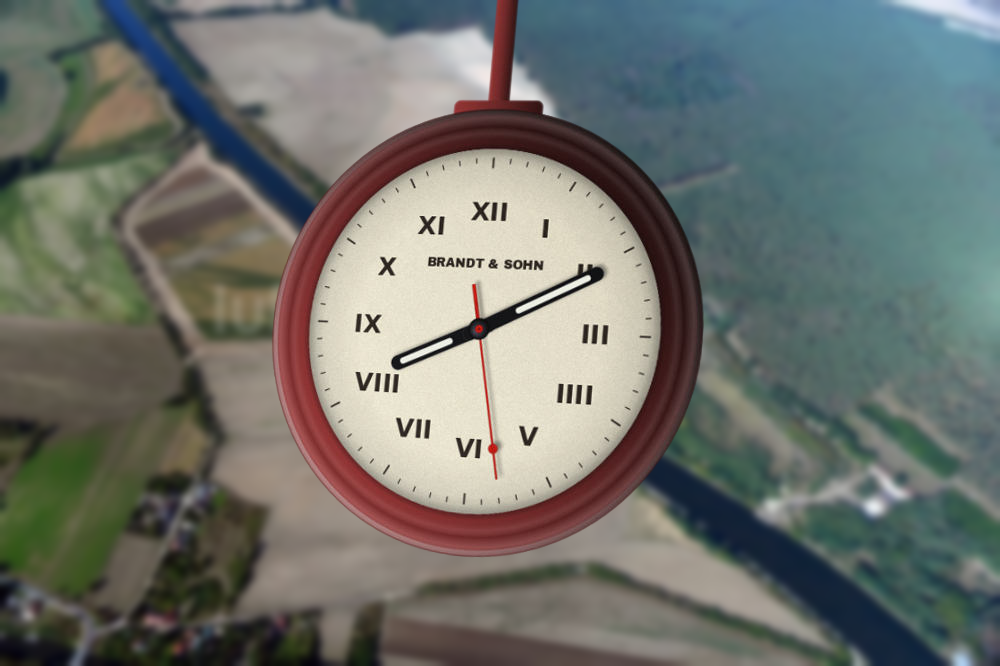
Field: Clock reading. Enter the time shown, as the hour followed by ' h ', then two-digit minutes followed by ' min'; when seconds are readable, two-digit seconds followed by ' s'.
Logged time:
8 h 10 min 28 s
